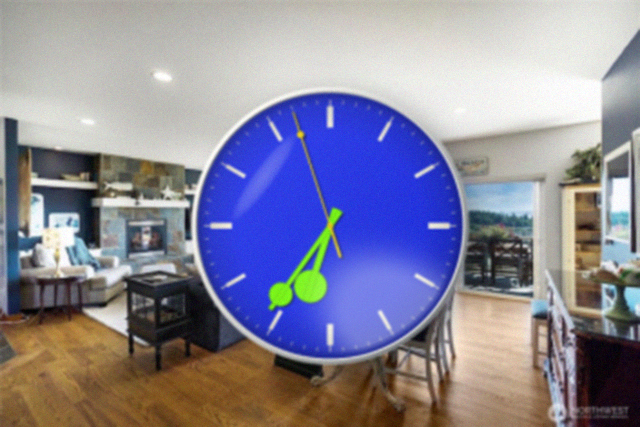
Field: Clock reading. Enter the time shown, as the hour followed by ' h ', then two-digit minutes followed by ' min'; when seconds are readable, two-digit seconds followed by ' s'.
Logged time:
6 h 35 min 57 s
